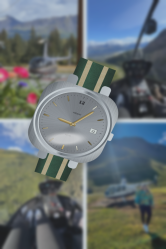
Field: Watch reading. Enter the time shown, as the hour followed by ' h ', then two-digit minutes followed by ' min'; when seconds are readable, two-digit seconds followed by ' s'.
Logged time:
9 h 06 min
